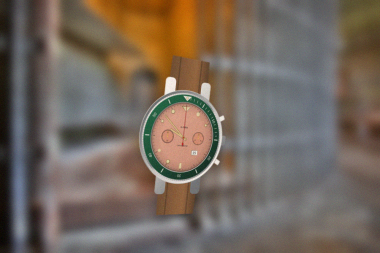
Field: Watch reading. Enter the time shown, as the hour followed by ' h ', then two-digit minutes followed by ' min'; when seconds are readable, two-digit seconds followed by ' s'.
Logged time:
9 h 52 min
